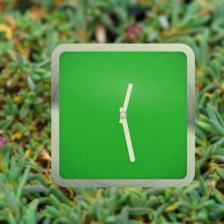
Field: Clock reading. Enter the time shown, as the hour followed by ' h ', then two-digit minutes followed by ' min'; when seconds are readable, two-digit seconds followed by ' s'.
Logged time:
12 h 28 min
